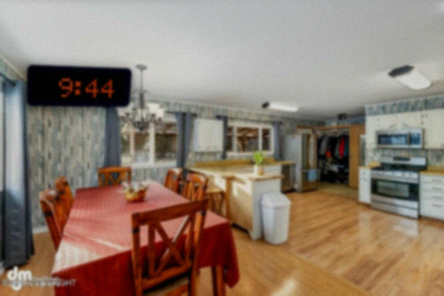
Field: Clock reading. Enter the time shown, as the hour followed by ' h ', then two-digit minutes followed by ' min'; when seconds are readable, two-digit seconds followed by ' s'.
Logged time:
9 h 44 min
